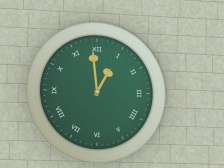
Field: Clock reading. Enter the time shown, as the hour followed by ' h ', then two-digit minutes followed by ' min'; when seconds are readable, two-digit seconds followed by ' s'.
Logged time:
12 h 59 min
